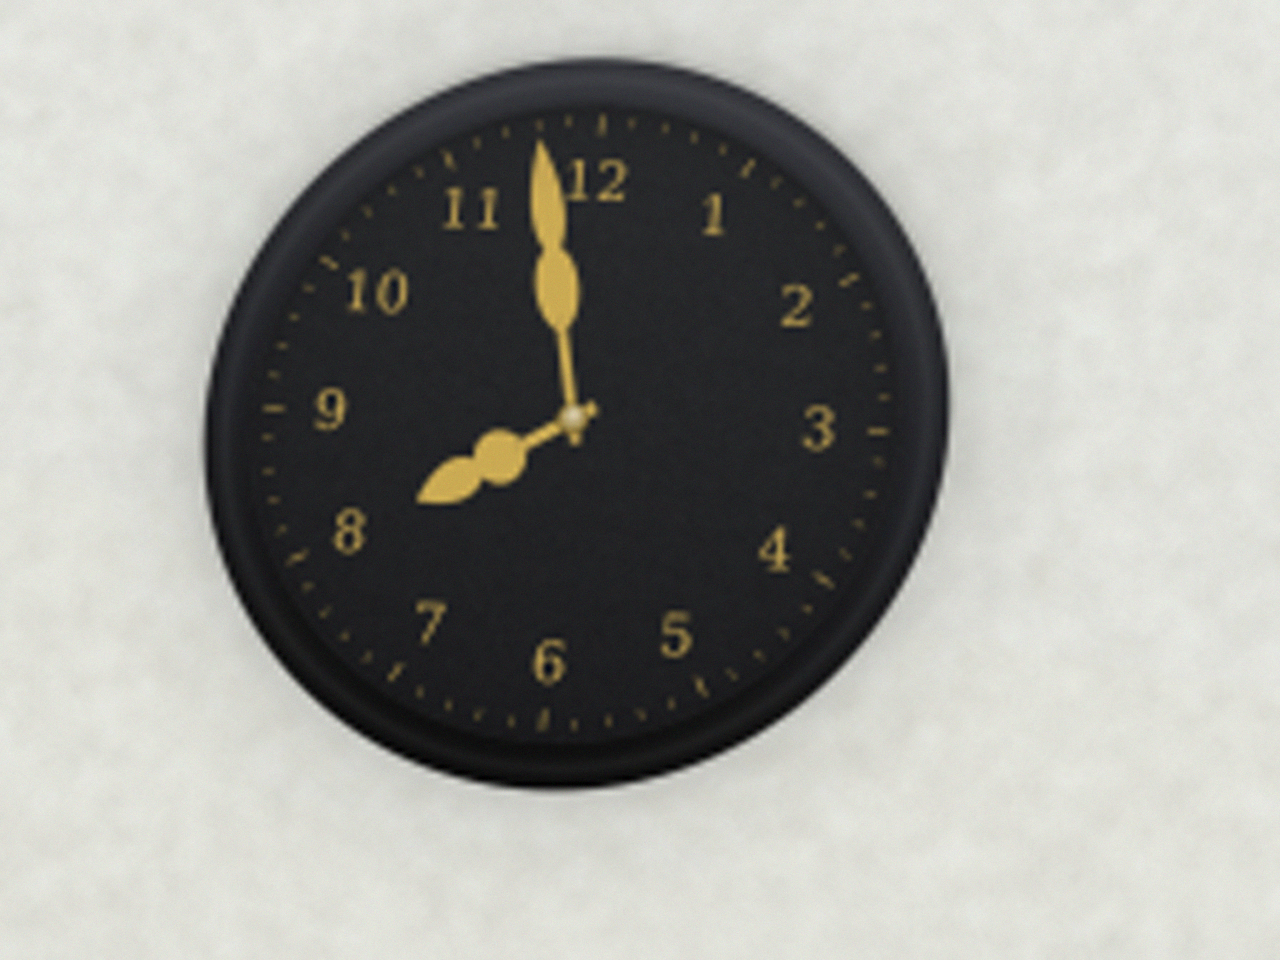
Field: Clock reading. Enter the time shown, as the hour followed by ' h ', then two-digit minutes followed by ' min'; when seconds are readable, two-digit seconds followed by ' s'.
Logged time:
7 h 58 min
